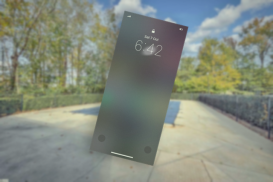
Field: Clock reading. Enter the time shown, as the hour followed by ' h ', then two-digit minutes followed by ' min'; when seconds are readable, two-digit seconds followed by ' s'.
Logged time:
6 h 42 min
